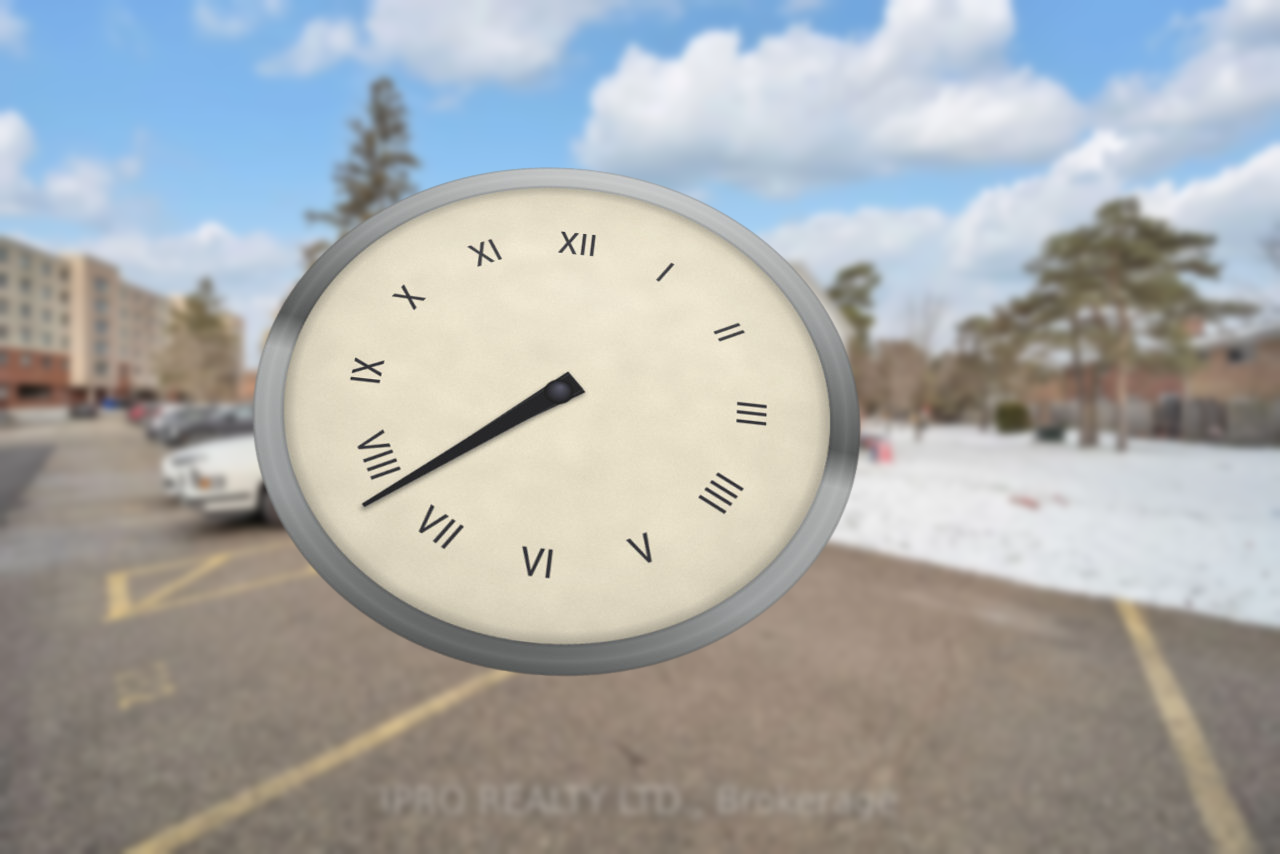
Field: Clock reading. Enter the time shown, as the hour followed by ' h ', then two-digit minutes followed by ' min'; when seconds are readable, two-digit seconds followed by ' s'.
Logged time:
7 h 38 min
